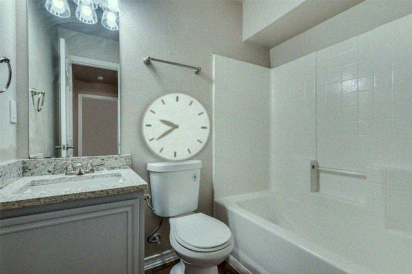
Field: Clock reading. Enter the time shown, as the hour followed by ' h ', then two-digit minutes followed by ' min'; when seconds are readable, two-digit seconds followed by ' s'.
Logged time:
9 h 39 min
